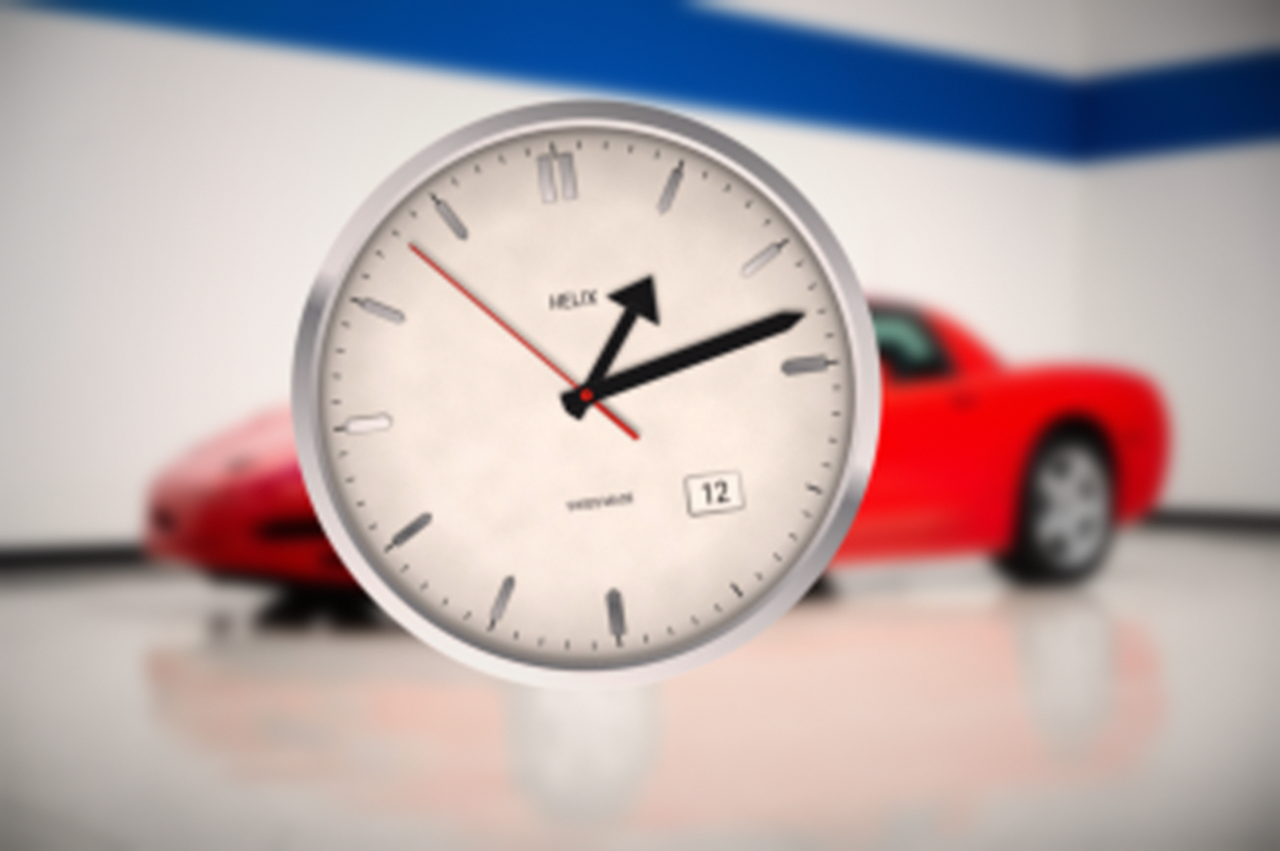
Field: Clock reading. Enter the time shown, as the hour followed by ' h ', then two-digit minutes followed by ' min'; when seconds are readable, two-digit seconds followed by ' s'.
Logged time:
1 h 12 min 53 s
